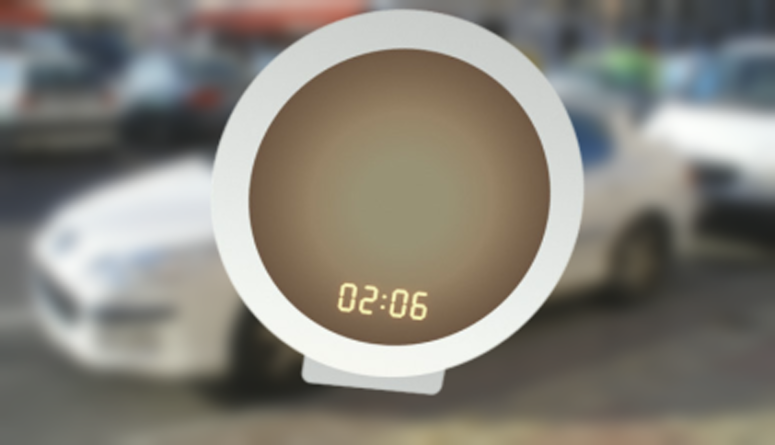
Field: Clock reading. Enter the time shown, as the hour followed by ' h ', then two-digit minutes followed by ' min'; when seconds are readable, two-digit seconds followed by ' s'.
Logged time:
2 h 06 min
